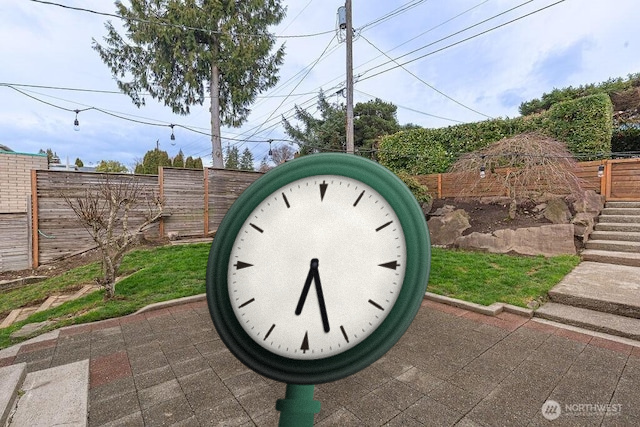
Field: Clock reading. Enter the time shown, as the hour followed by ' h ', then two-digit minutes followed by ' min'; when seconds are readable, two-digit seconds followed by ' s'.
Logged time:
6 h 27 min
